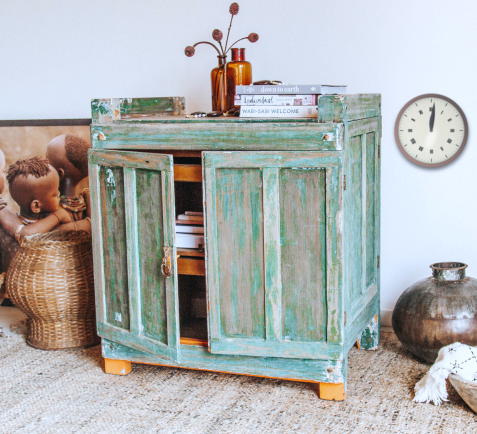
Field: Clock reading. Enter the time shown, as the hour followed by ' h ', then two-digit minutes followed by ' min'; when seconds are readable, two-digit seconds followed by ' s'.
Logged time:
12 h 01 min
